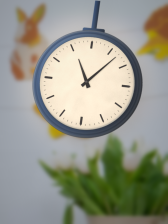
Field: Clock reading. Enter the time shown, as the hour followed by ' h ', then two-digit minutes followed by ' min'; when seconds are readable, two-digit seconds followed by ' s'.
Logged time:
11 h 07 min
